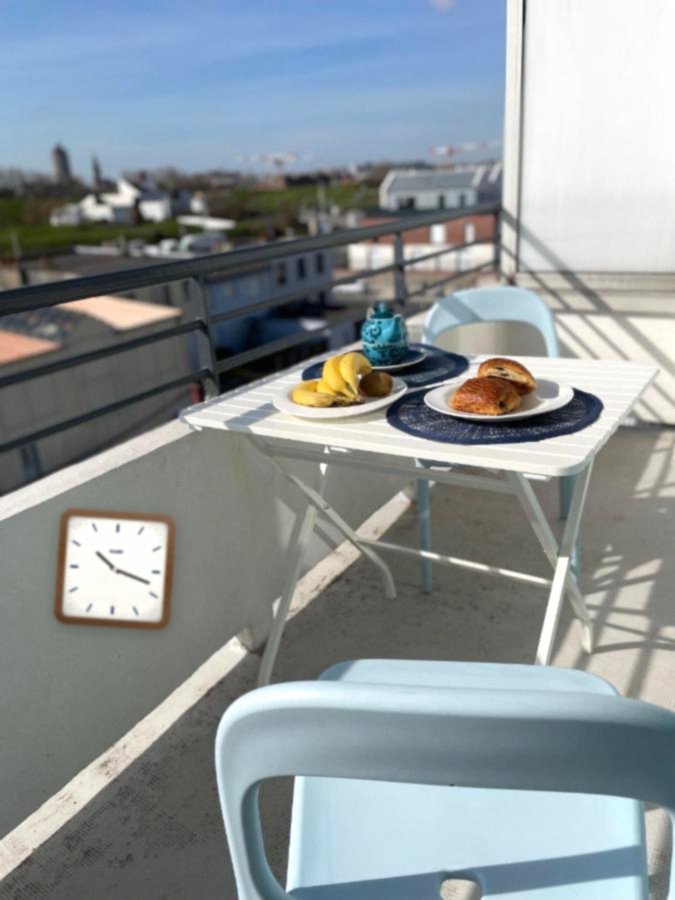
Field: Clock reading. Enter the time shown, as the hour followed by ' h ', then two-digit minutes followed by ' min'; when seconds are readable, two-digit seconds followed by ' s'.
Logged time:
10 h 18 min
